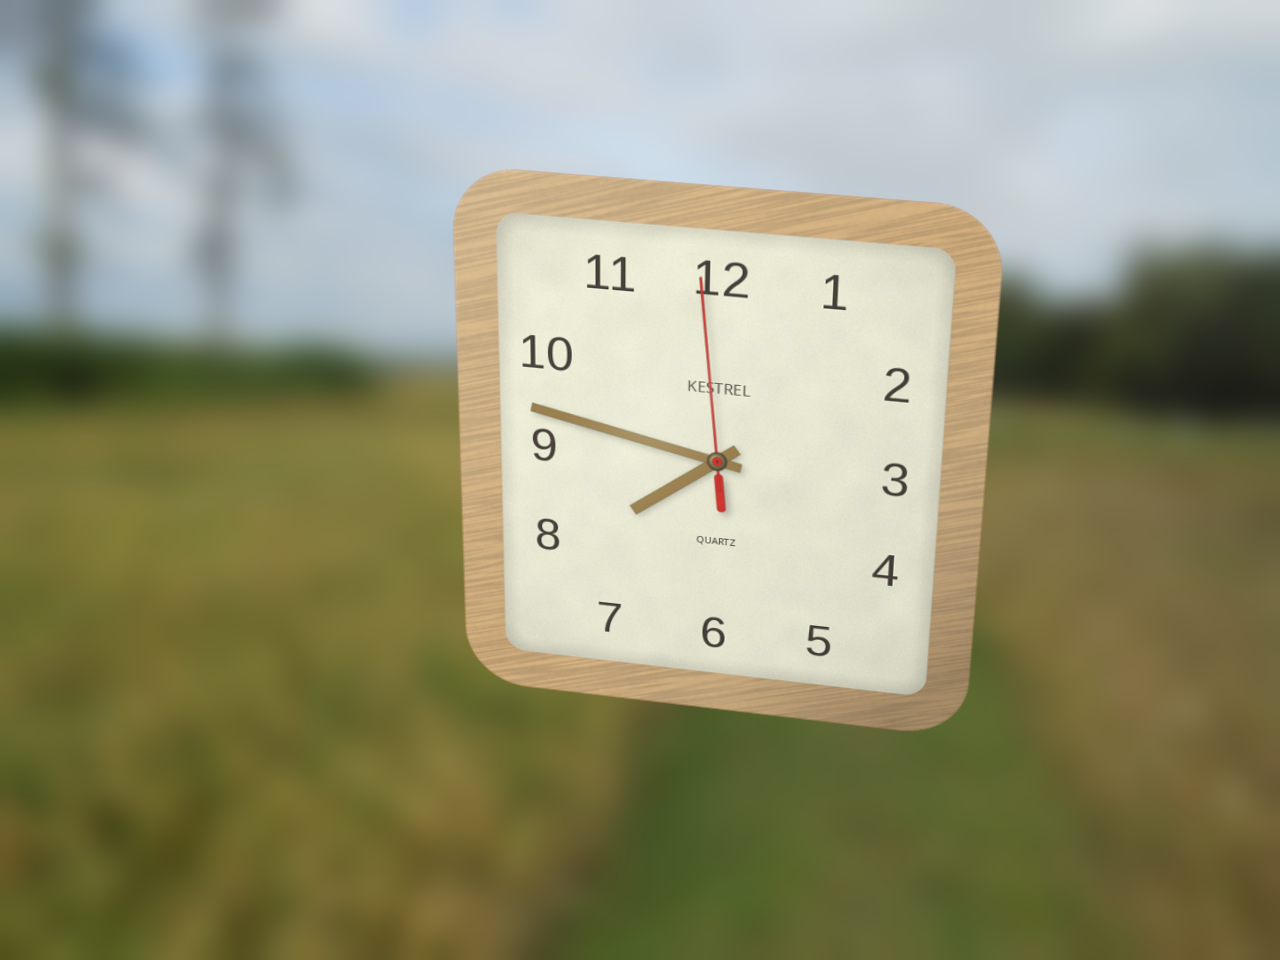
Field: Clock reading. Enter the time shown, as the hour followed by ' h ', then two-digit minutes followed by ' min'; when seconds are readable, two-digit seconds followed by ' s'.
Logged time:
7 h 46 min 59 s
